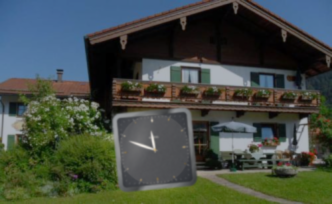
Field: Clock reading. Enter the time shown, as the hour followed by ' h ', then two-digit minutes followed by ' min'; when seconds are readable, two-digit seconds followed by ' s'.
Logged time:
11 h 49 min
